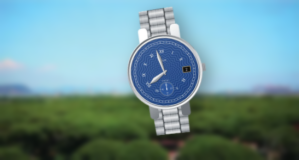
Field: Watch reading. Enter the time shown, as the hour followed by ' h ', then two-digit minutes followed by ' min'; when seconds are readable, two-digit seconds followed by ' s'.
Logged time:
7 h 58 min
